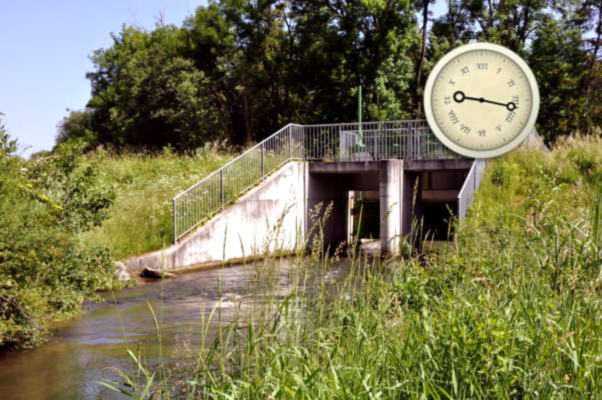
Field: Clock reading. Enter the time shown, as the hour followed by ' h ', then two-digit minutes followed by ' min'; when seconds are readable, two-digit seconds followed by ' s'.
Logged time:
9 h 17 min
